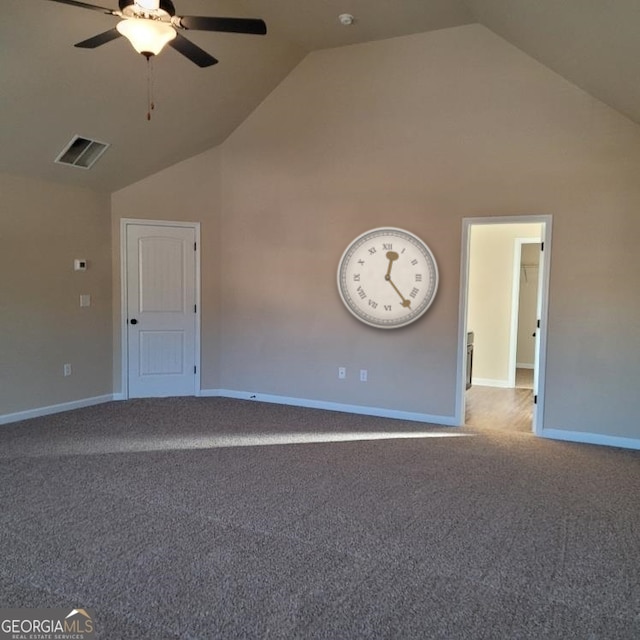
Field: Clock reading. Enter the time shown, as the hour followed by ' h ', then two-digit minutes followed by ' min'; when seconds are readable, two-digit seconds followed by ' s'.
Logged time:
12 h 24 min
